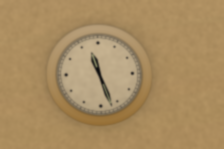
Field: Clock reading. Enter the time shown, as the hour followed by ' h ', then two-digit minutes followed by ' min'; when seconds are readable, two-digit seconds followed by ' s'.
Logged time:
11 h 27 min
